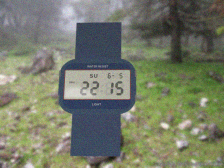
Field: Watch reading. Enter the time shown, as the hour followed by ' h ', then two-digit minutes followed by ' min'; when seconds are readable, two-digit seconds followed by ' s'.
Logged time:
22 h 15 min
